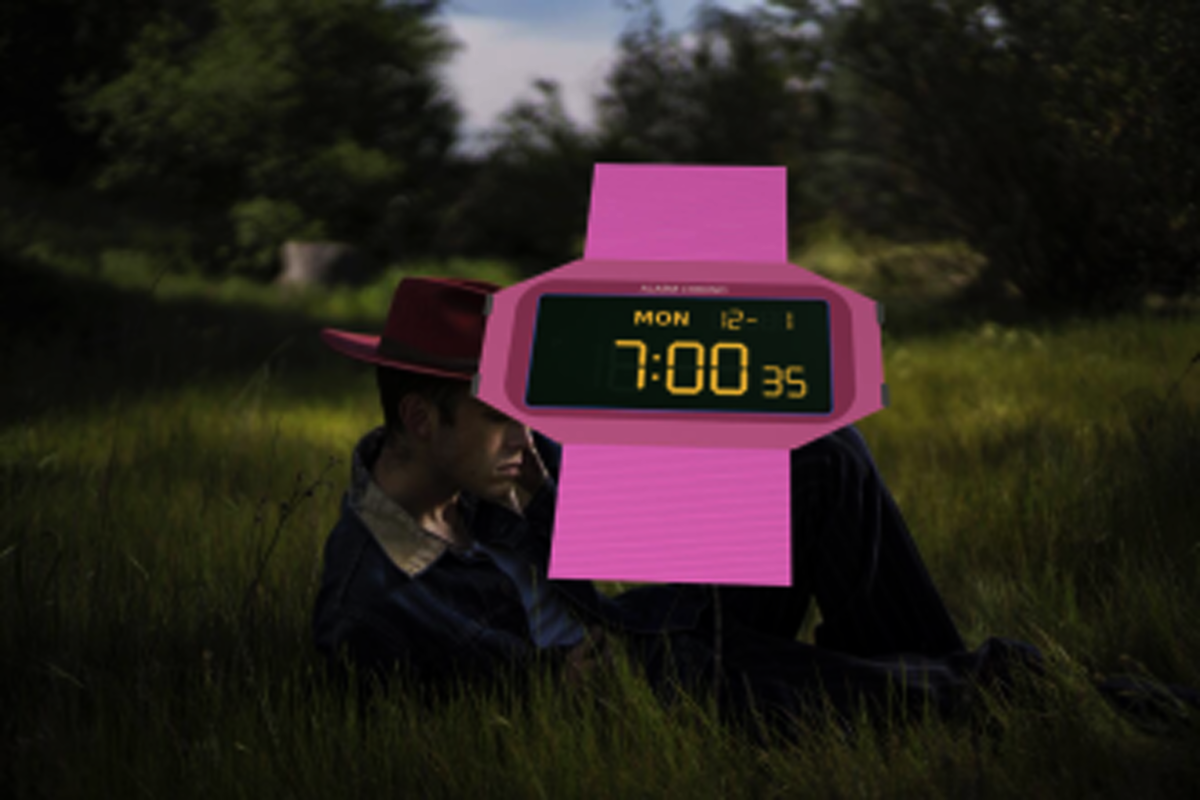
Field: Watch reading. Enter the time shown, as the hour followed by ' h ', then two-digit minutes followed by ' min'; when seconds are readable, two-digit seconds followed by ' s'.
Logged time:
7 h 00 min 35 s
